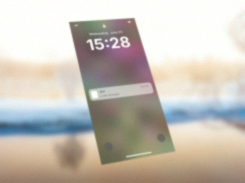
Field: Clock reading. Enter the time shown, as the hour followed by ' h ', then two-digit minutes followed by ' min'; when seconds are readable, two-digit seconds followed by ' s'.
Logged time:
15 h 28 min
